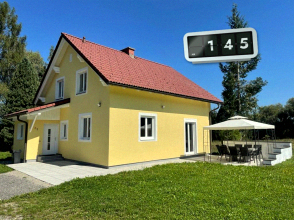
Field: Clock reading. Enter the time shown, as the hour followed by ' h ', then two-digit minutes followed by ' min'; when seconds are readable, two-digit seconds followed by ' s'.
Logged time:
1 h 45 min
